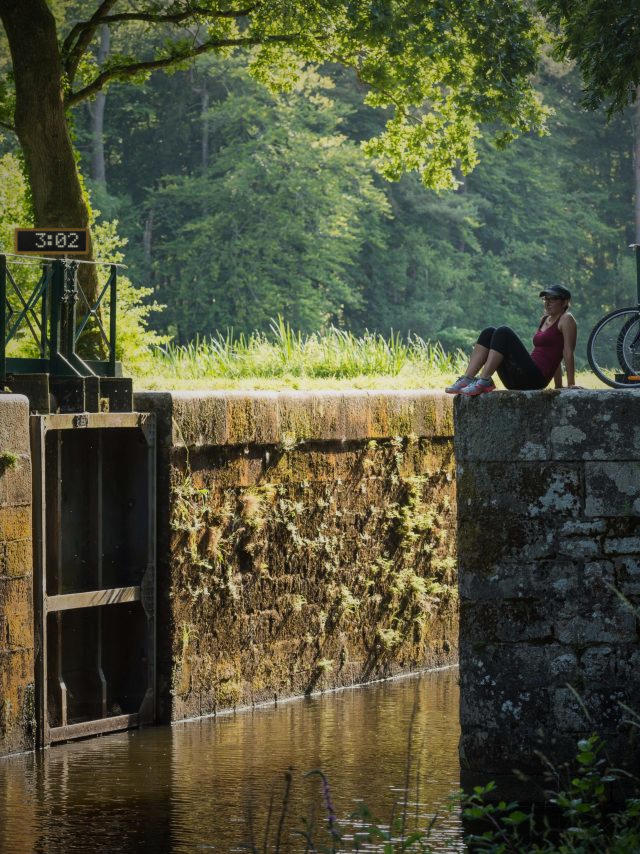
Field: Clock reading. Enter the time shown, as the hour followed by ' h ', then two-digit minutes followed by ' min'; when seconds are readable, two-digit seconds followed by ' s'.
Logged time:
3 h 02 min
